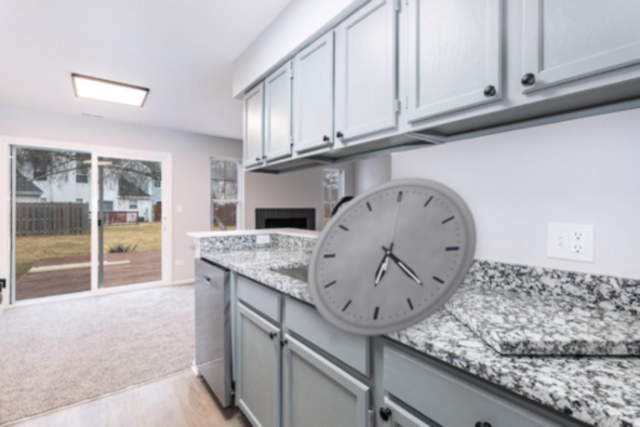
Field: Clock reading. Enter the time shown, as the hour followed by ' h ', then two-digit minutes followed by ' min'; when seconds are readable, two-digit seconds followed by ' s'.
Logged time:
6 h 22 min 00 s
